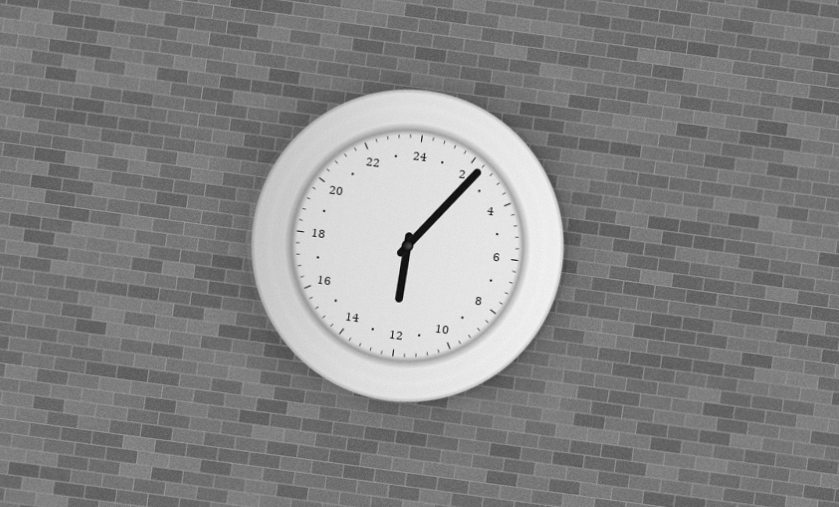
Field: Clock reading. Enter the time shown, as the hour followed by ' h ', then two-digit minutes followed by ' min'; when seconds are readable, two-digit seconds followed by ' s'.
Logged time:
12 h 06 min
